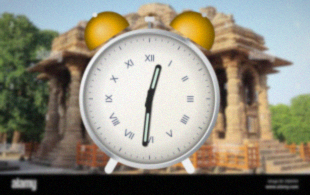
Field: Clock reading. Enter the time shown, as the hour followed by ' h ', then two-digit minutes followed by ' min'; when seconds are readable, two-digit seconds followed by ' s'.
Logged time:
12 h 31 min
